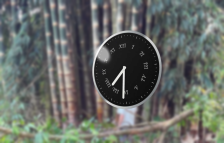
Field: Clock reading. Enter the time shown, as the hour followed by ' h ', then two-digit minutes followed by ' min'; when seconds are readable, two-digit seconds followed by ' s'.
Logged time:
7 h 31 min
